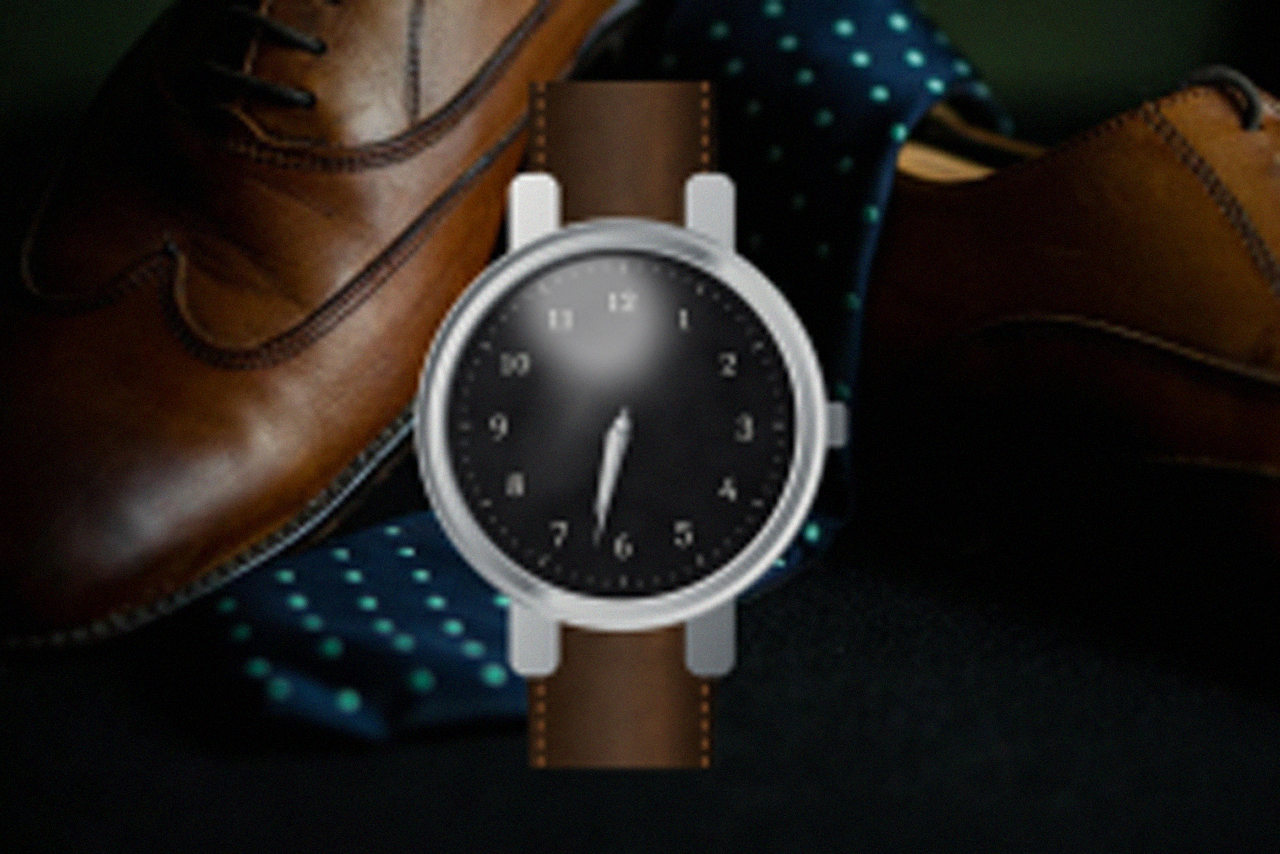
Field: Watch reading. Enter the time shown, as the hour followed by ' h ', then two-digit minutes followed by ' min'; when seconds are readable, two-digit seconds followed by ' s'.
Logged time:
6 h 32 min
